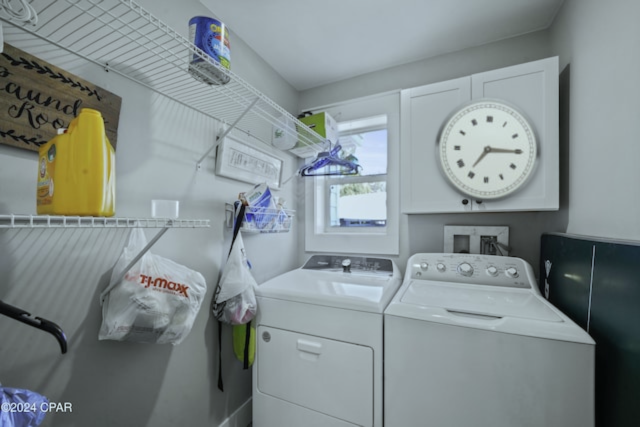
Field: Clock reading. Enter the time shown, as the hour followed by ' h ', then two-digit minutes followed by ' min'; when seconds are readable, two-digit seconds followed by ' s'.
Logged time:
7 h 15 min
